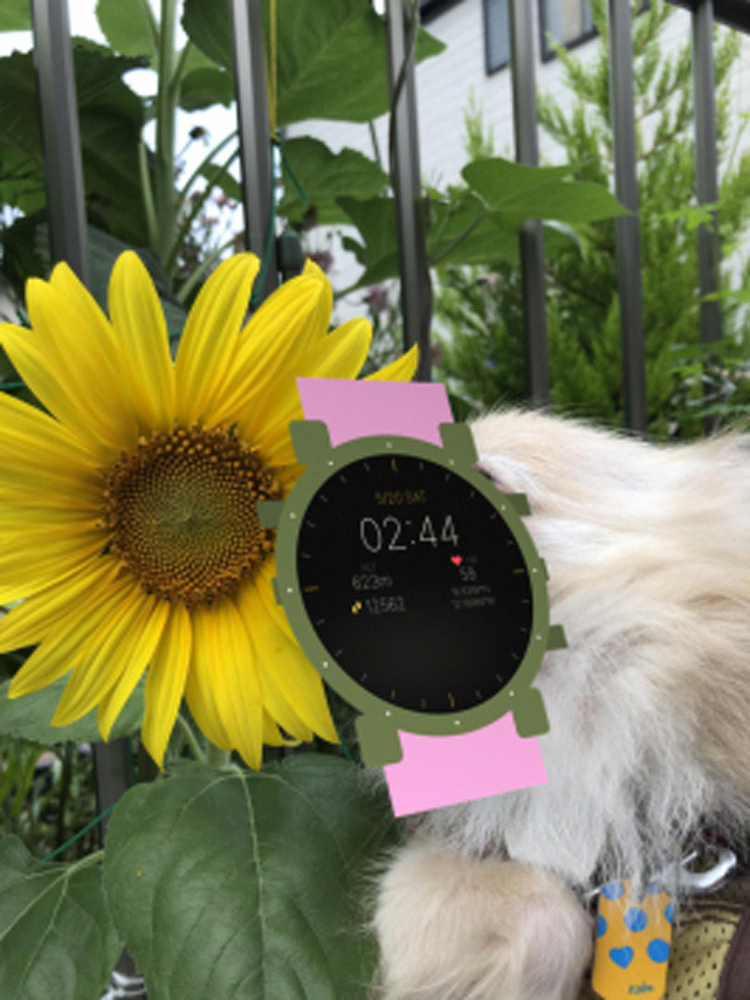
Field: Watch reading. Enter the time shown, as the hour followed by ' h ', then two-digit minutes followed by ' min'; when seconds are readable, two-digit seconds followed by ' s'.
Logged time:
2 h 44 min
